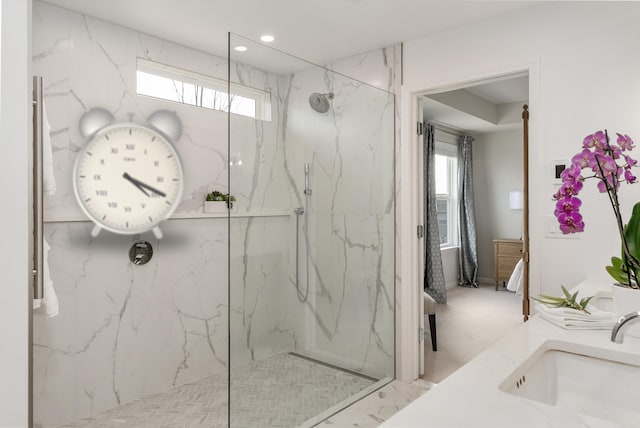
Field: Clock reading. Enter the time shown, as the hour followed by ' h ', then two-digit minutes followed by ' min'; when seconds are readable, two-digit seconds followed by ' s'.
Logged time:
4 h 19 min
